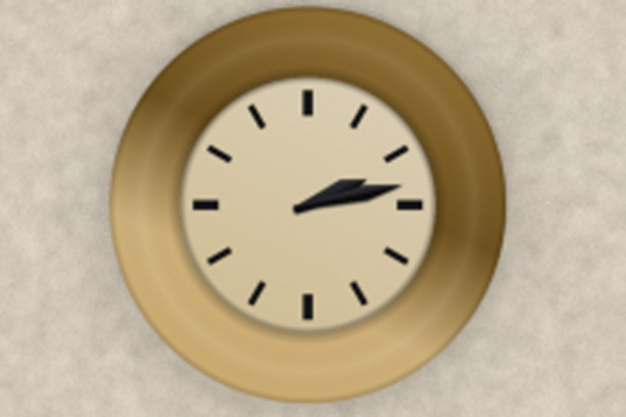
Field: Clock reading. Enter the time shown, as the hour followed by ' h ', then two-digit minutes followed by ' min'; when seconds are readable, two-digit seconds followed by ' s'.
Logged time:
2 h 13 min
